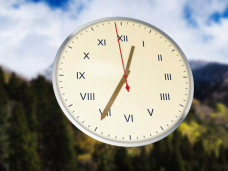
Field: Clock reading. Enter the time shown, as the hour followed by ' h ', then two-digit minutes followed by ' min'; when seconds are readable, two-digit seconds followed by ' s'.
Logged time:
12 h 34 min 59 s
